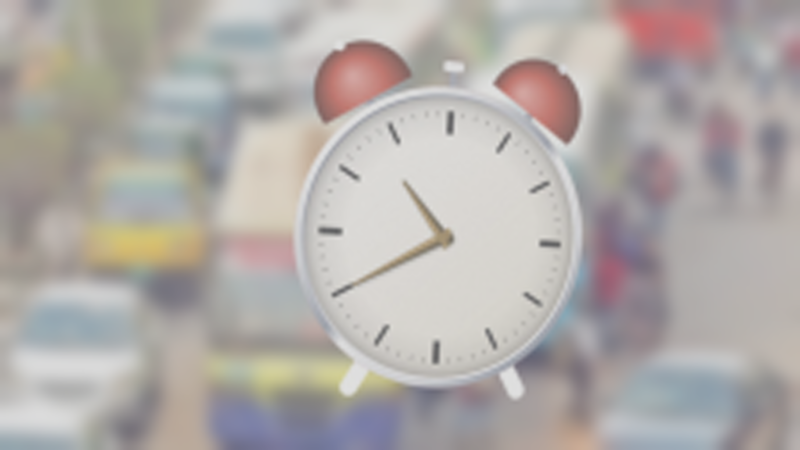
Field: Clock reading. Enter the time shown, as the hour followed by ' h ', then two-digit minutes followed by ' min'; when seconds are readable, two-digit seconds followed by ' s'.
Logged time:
10 h 40 min
